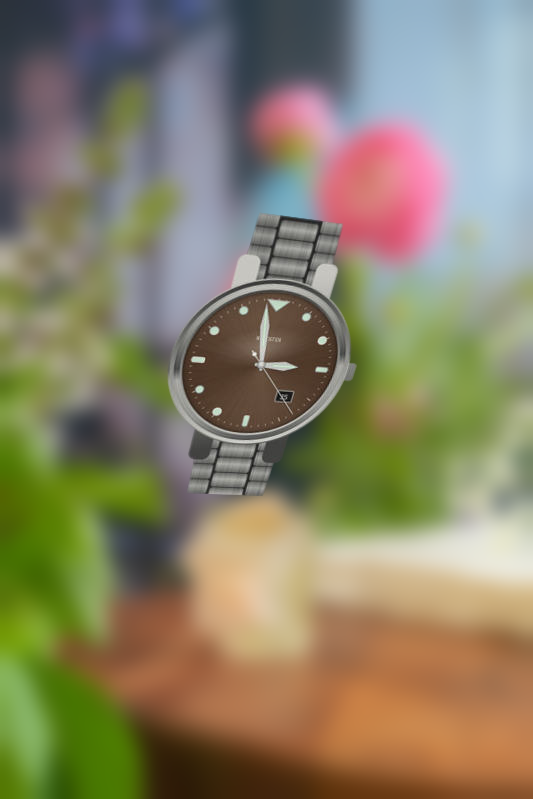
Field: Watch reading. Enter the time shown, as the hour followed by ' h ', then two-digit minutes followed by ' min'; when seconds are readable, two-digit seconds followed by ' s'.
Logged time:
2 h 58 min 23 s
